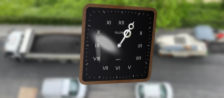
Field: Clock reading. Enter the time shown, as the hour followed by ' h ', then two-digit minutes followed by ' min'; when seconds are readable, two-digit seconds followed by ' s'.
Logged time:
1 h 05 min
